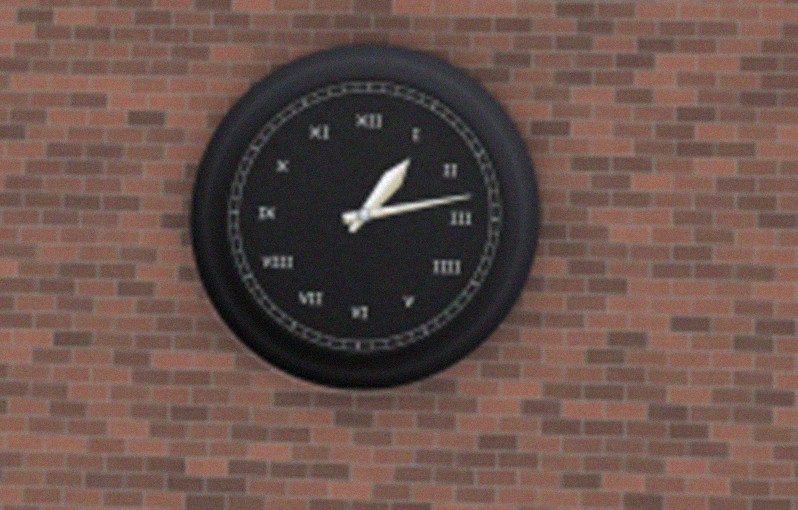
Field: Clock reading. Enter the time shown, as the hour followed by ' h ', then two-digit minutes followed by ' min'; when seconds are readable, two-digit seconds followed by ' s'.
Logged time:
1 h 13 min
